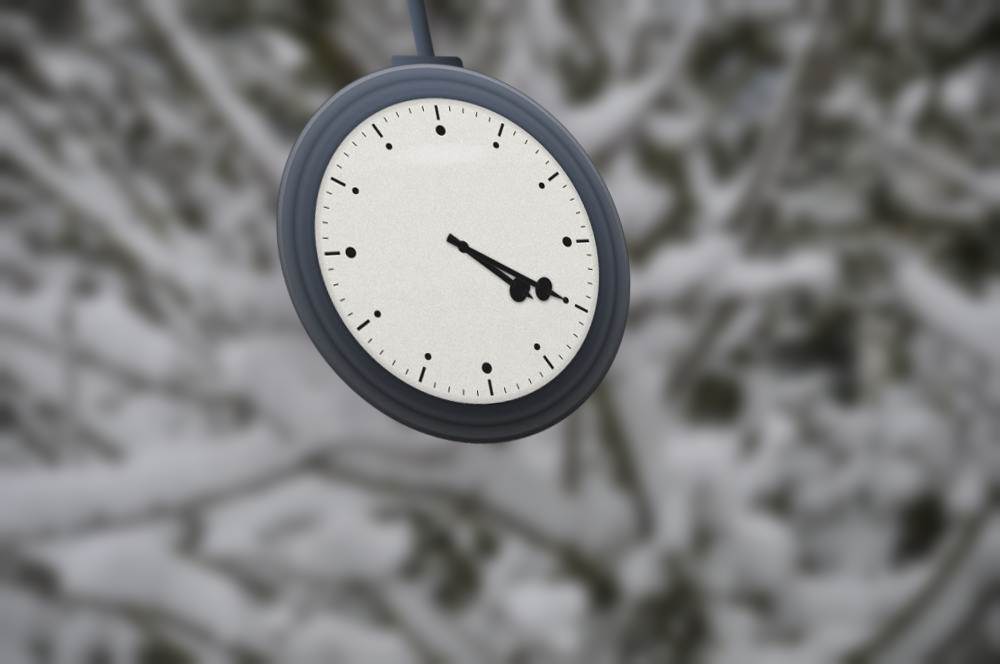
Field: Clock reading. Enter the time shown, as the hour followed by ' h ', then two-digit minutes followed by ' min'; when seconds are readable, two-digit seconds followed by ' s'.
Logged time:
4 h 20 min
